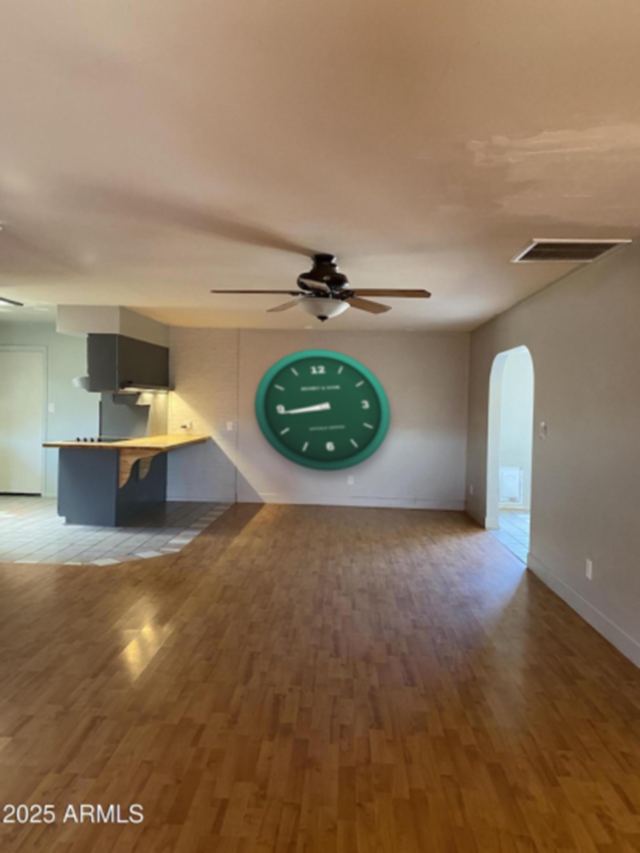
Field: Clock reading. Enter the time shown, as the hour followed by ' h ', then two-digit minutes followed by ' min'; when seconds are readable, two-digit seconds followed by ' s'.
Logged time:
8 h 44 min
